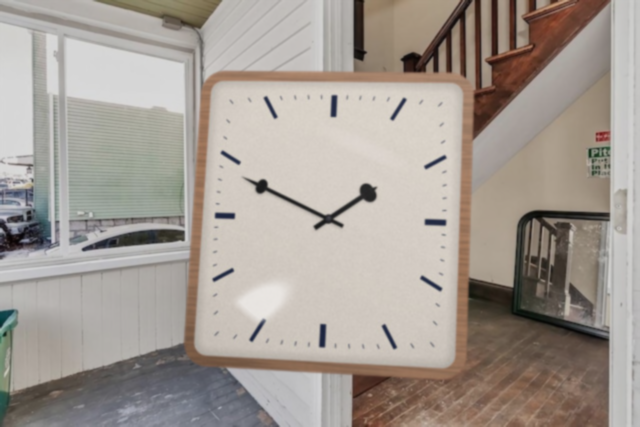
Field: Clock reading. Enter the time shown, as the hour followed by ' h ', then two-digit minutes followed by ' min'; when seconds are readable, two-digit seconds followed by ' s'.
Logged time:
1 h 49 min
